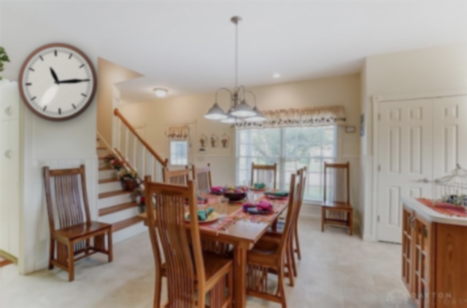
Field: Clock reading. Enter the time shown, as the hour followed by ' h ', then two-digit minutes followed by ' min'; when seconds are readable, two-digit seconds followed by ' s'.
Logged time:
11 h 15 min
